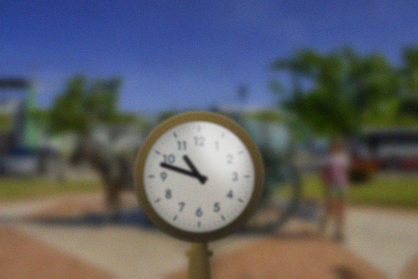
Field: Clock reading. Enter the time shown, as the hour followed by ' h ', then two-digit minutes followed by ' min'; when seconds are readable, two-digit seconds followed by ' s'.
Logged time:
10 h 48 min
